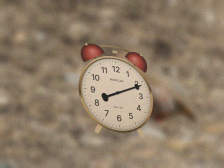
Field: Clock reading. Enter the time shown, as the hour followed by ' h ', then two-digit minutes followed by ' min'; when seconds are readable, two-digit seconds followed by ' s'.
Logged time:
8 h 11 min
